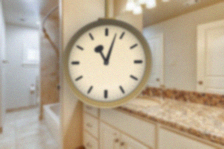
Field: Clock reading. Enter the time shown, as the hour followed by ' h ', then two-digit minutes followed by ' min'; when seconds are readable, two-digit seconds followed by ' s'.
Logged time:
11 h 03 min
